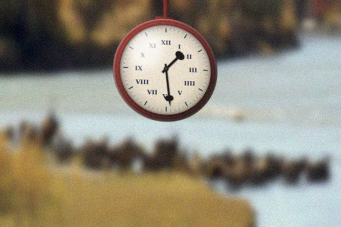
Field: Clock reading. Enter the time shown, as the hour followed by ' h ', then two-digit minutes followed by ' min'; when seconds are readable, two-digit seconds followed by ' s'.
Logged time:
1 h 29 min
